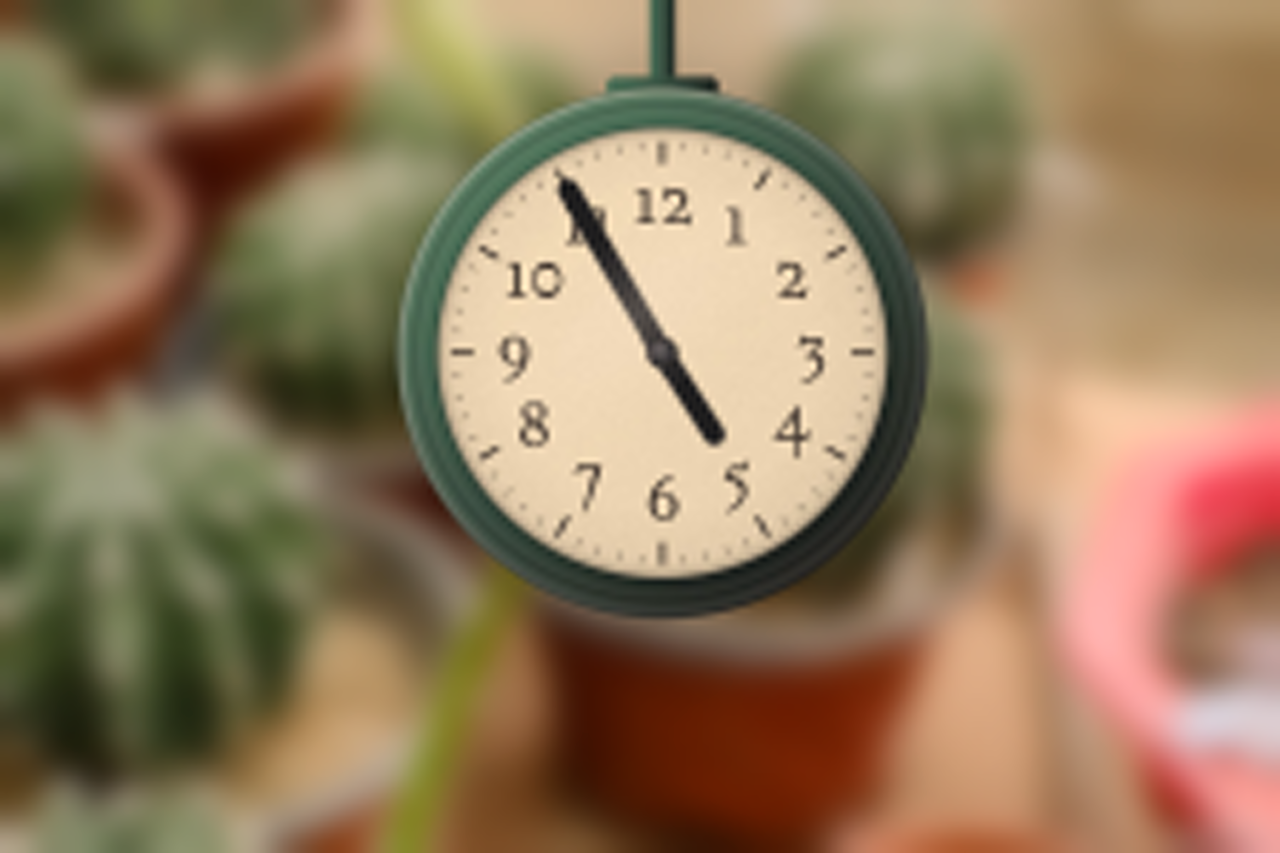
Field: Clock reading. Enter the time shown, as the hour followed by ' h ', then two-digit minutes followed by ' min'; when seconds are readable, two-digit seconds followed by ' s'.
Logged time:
4 h 55 min
